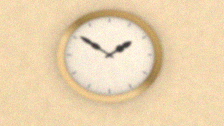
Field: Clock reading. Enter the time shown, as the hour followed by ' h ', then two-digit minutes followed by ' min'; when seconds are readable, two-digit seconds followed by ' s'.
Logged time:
1 h 51 min
